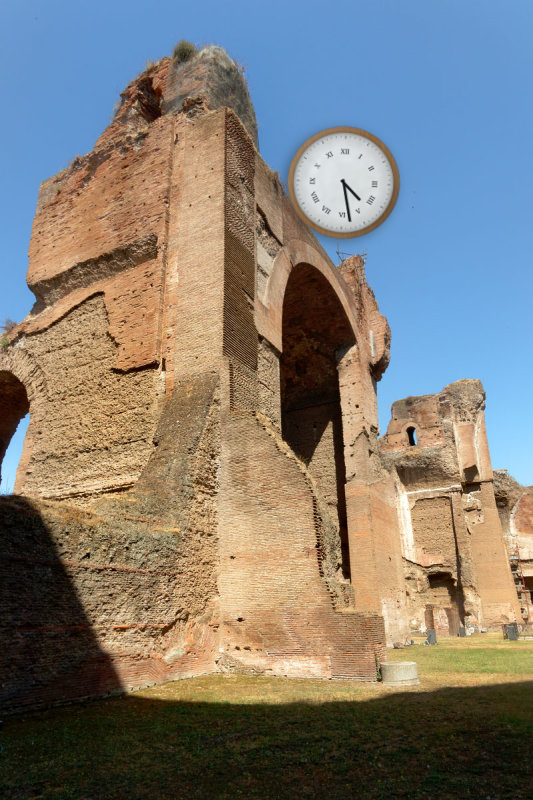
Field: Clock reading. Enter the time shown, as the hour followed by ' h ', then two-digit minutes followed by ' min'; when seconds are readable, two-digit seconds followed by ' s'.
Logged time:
4 h 28 min
